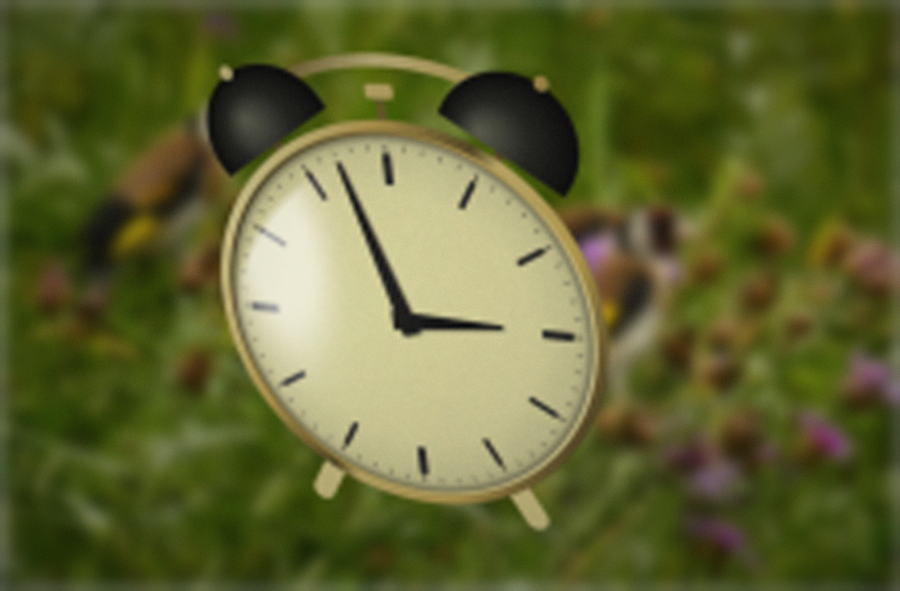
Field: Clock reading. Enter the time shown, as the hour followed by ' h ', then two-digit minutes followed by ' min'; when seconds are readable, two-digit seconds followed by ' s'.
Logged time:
2 h 57 min
